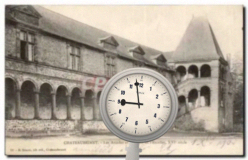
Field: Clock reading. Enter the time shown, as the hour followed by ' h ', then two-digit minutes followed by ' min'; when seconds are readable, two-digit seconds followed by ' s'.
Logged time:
8 h 58 min
